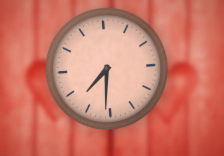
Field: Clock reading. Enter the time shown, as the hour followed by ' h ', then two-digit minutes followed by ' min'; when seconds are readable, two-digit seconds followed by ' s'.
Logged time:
7 h 31 min
